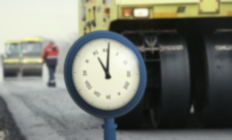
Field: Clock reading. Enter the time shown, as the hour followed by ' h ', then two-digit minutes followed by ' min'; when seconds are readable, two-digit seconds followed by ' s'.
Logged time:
11 h 01 min
